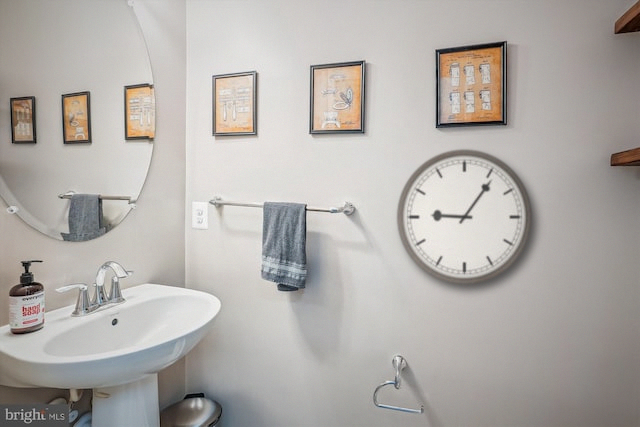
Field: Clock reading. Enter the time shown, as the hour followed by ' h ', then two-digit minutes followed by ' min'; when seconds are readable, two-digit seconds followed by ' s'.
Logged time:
9 h 06 min
